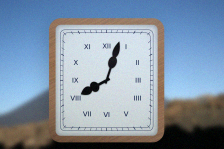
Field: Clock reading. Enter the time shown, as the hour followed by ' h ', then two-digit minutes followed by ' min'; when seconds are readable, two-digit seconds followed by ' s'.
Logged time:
8 h 03 min
